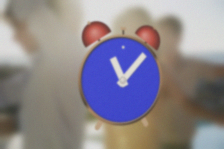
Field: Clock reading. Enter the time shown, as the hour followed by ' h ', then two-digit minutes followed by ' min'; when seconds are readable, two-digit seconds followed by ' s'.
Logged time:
11 h 07 min
